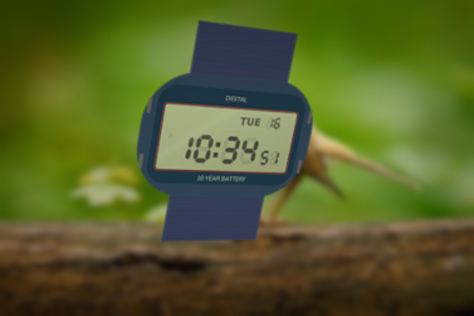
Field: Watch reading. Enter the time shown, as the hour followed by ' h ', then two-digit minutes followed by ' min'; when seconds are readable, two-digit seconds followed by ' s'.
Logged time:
10 h 34 min 51 s
